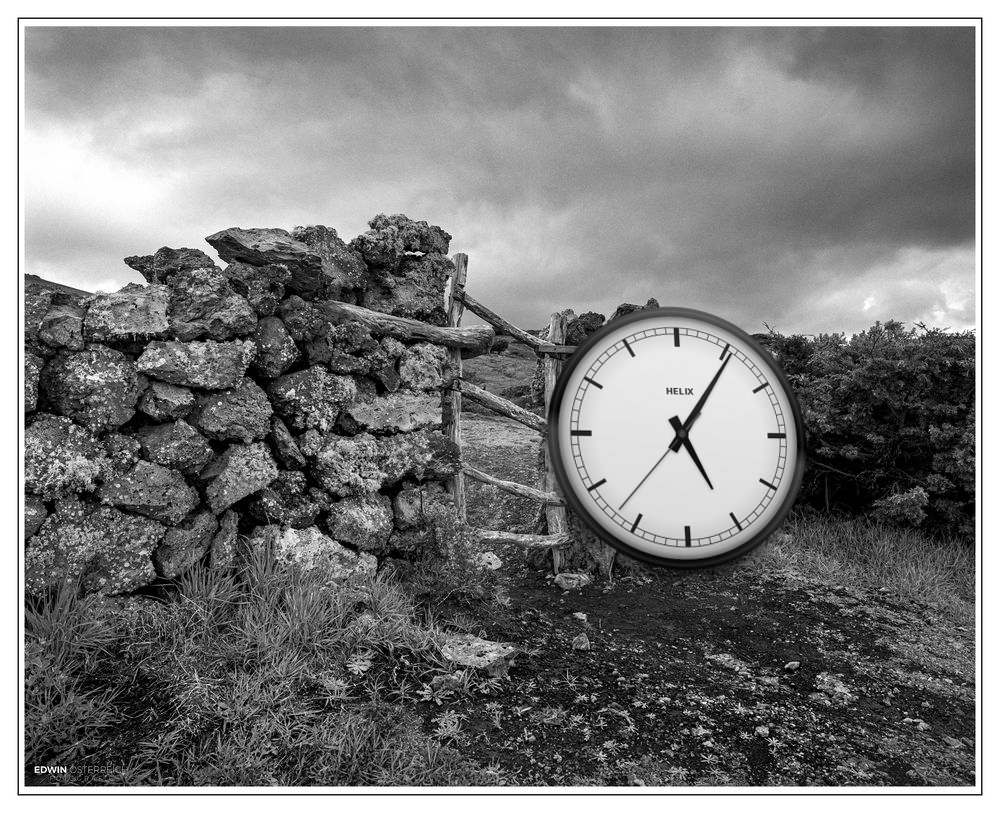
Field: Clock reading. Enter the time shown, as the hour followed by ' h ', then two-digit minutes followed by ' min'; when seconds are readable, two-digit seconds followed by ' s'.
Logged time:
5 h 05 min 37 s
